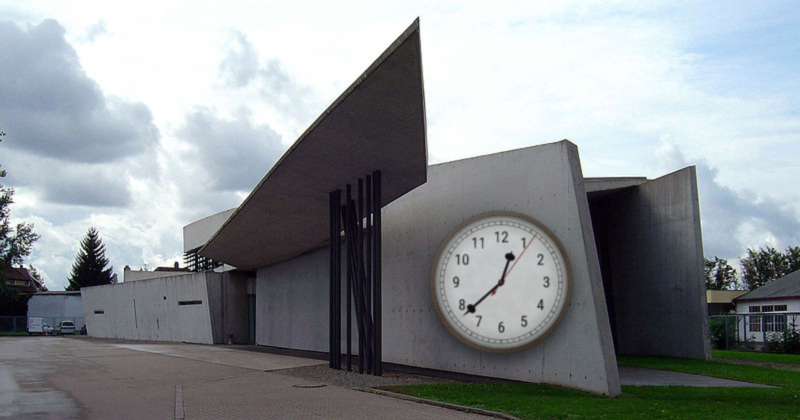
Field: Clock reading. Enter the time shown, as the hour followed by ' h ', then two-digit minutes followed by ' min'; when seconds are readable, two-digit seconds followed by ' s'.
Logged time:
12 h 38 min 06 s
